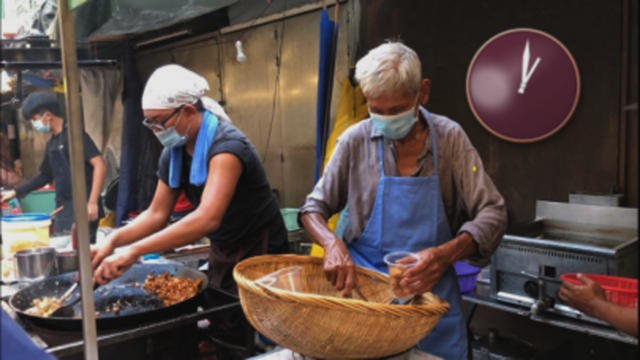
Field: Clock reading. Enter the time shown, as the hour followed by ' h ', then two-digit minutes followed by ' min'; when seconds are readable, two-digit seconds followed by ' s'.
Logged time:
1 h 01 min
